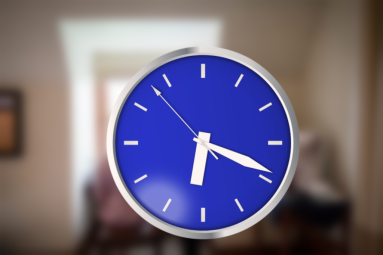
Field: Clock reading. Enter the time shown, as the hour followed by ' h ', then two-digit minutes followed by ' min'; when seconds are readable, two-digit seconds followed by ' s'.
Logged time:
6 h 18 min 53 s
